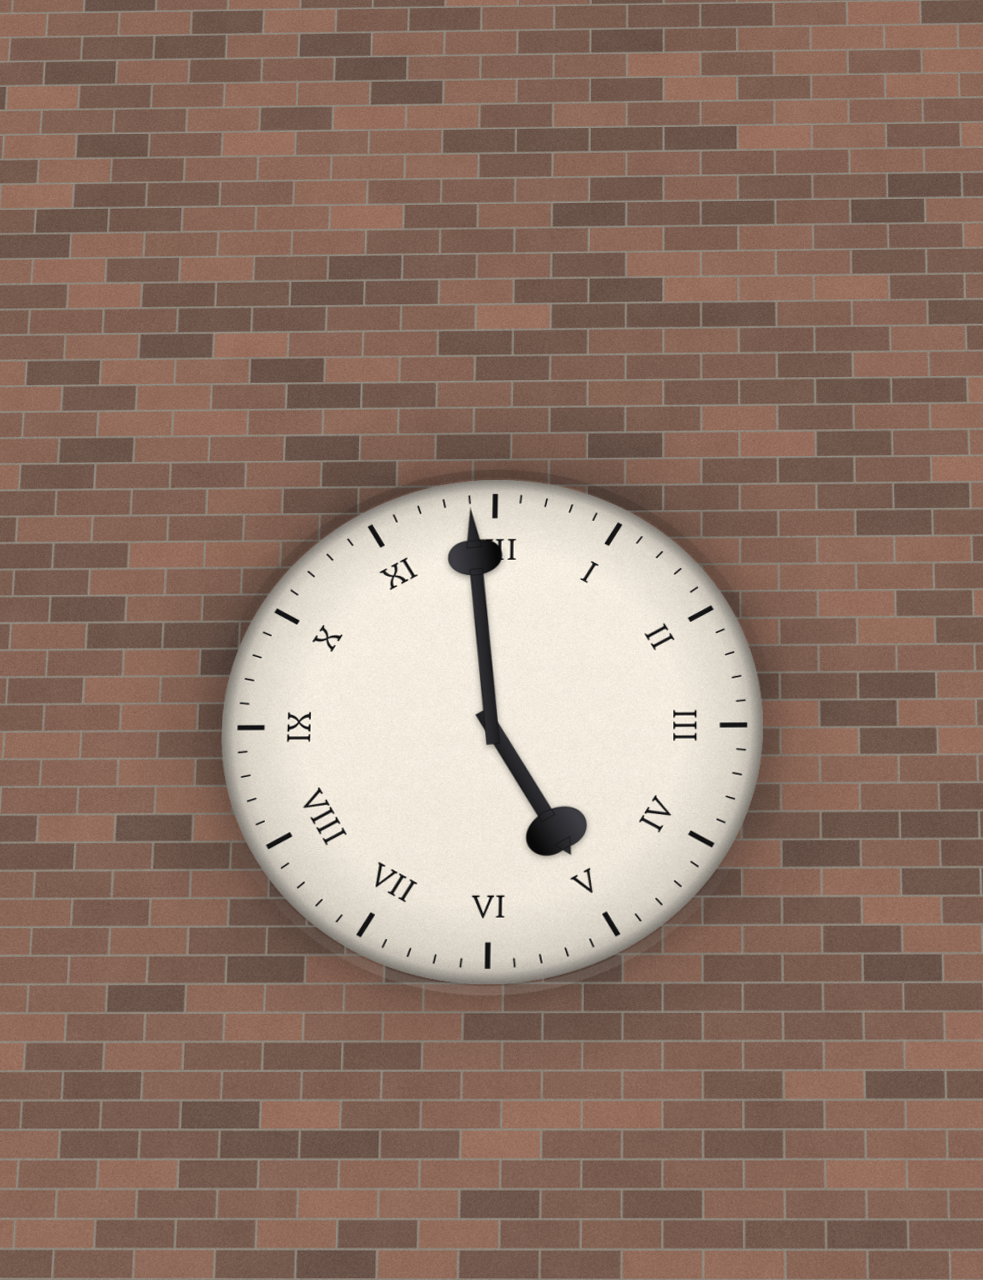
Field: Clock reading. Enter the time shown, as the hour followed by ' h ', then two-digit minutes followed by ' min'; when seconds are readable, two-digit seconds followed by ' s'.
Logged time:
4 h 59 min
